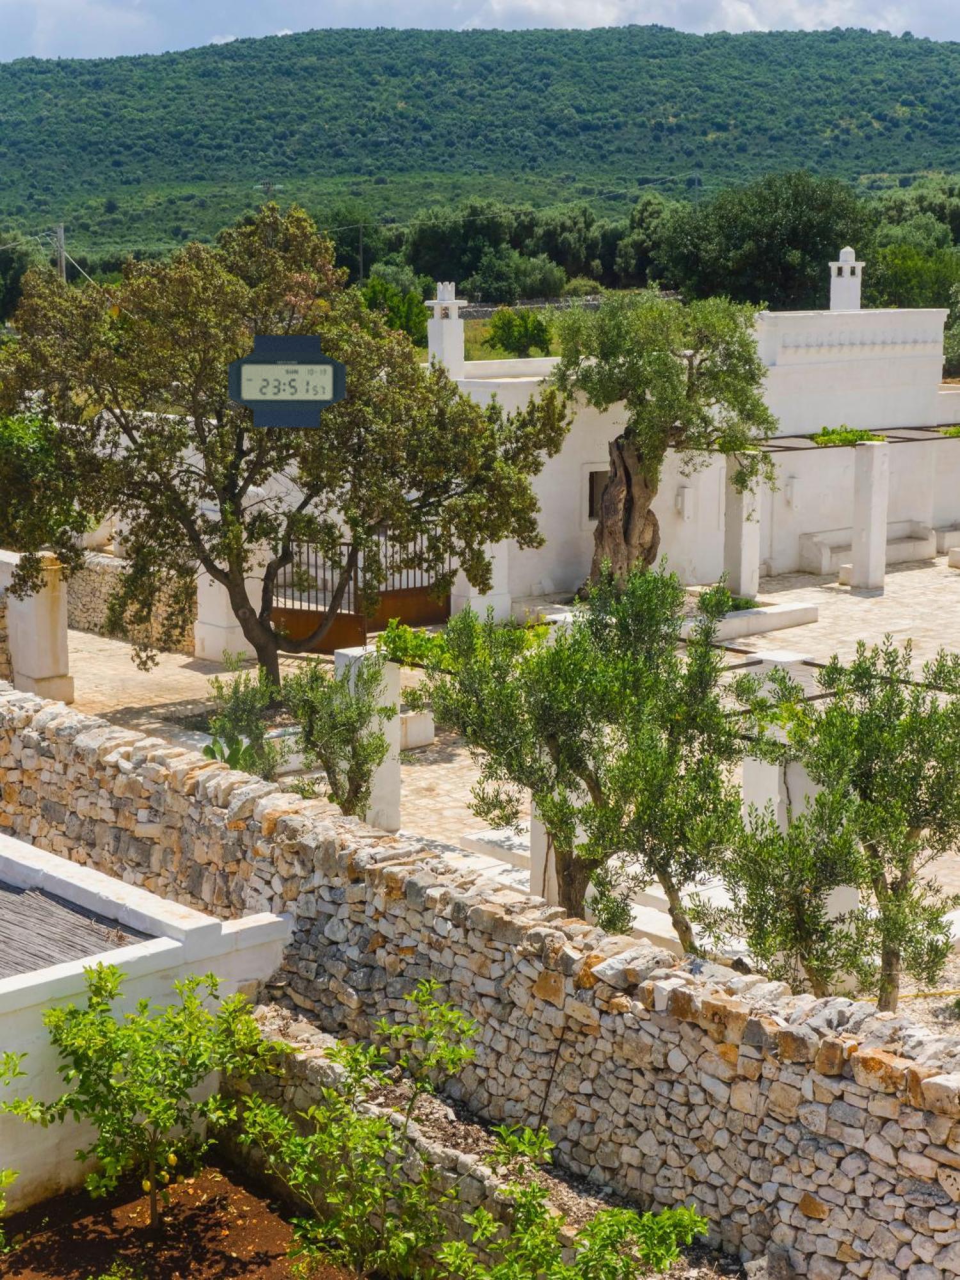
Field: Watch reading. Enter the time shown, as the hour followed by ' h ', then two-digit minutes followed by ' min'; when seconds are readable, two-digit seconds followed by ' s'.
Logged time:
23 h 51 min
